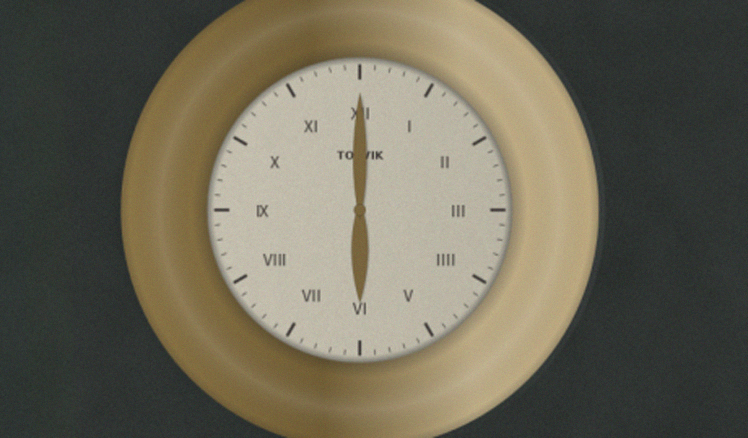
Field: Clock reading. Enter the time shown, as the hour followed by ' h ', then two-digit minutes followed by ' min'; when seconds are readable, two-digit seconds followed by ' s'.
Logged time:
6 h 00 min
